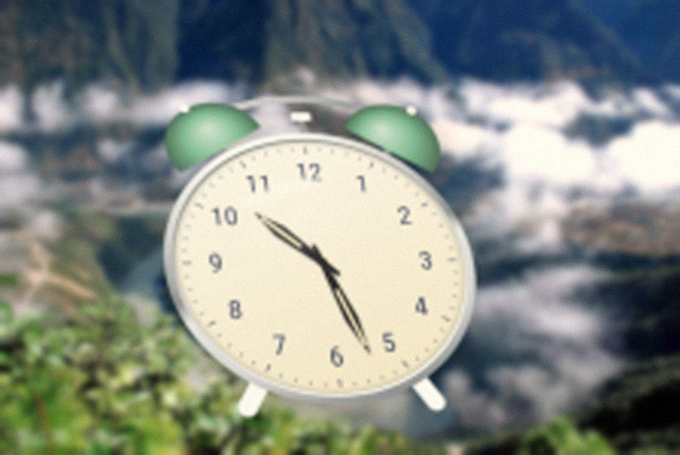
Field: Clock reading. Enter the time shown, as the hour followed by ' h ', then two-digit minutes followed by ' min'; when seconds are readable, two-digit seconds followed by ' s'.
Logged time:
10 h 27 min
